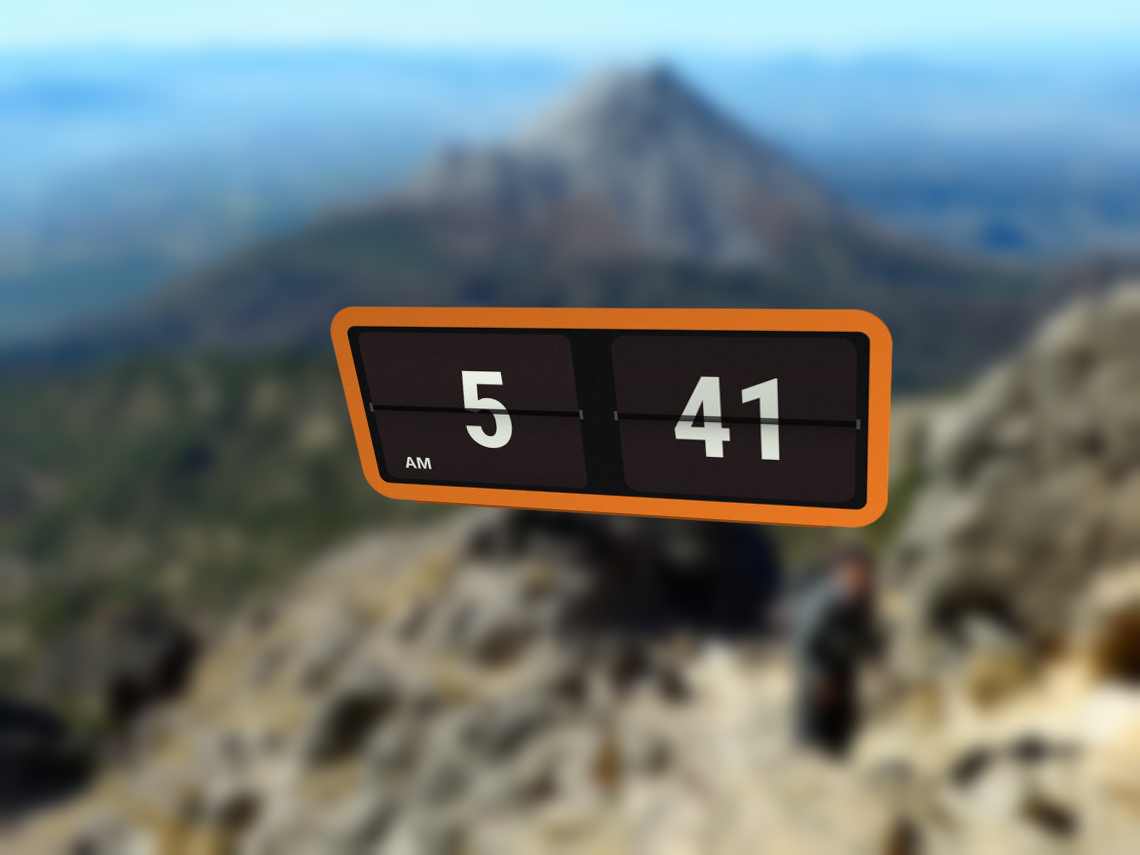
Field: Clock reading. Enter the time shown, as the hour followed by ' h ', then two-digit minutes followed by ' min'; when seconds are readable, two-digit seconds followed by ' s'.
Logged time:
5 h 41 min
